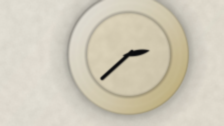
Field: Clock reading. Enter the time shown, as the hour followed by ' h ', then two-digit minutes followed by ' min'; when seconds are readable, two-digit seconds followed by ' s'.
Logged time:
2 h 38 min
